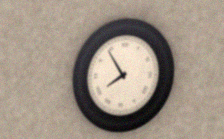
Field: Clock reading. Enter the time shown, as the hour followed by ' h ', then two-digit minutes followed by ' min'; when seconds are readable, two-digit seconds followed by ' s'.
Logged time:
7 h 54 min
